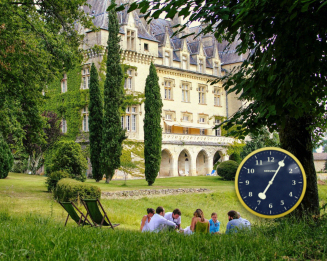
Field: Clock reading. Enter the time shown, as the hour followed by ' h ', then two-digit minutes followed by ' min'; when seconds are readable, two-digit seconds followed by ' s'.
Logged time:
7 h 05 min
